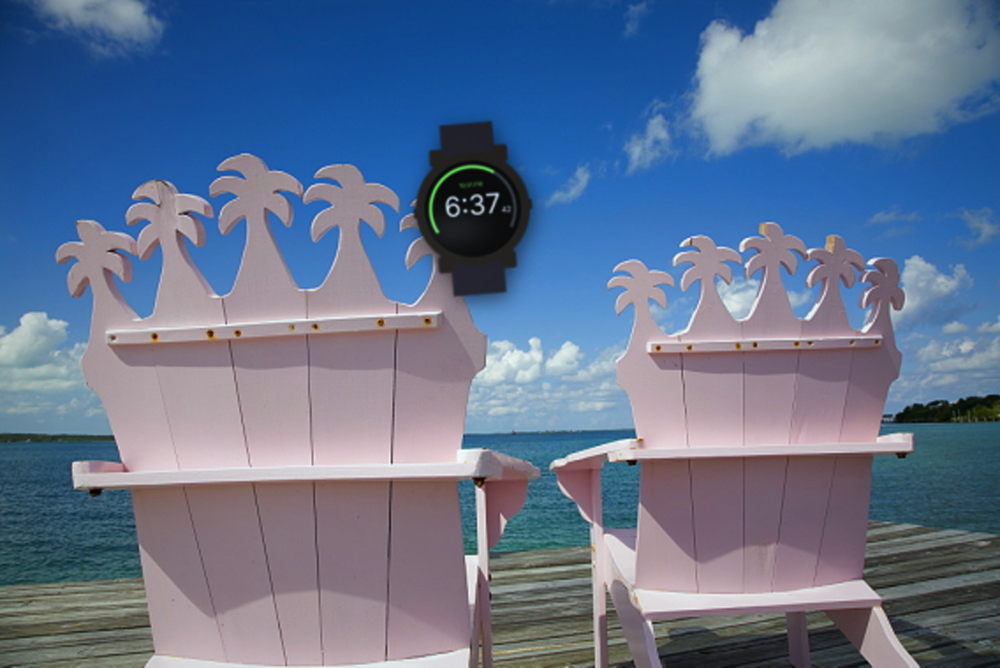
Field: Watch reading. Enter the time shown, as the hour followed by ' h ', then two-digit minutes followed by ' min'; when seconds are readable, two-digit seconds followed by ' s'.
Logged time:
6 h 37 min
